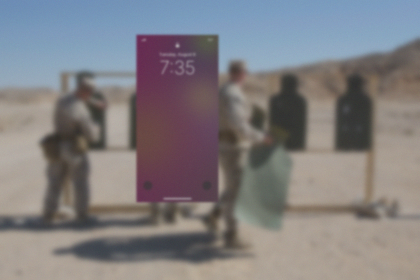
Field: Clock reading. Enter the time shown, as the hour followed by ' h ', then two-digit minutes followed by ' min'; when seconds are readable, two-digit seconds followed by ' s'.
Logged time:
7 h 35 min
